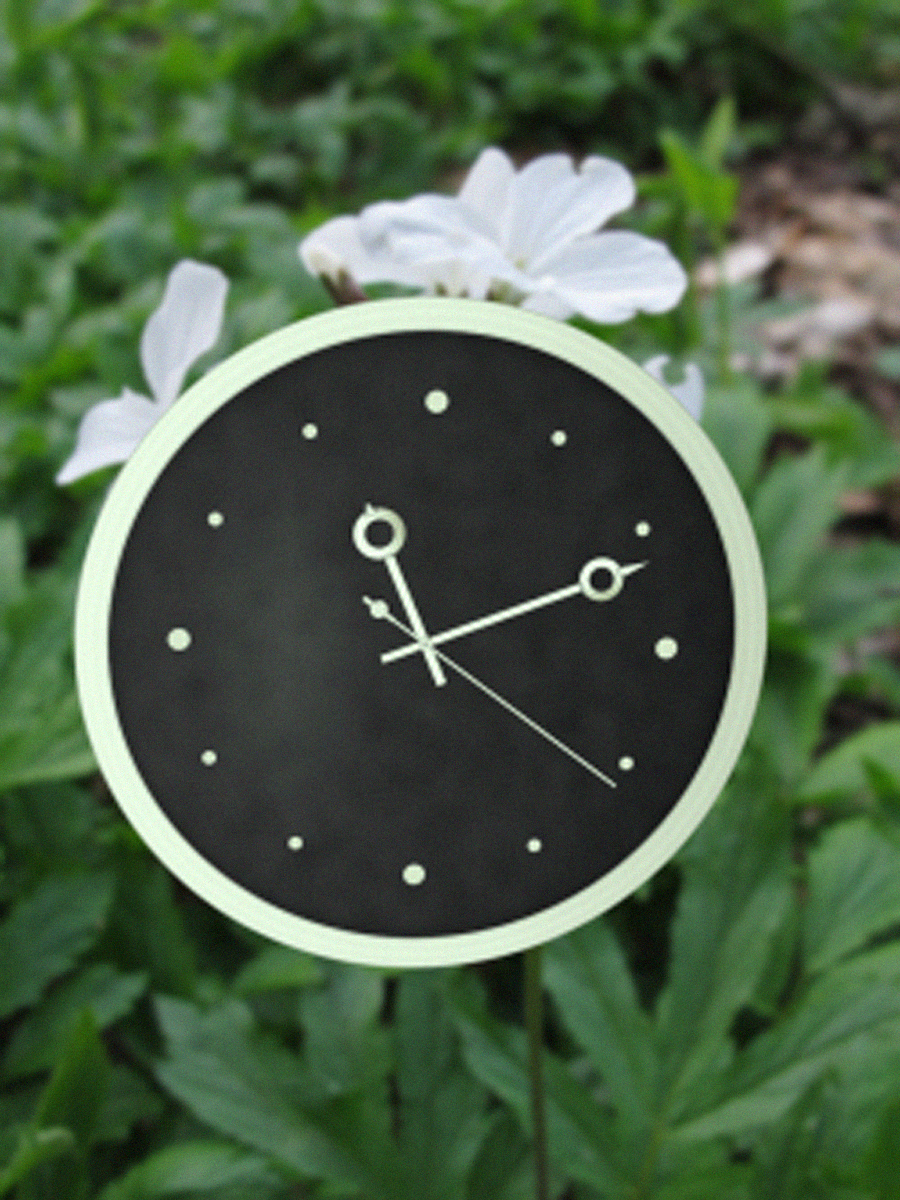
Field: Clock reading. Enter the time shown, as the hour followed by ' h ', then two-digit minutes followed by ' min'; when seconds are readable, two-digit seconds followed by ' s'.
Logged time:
11 h 11 min 21 s
